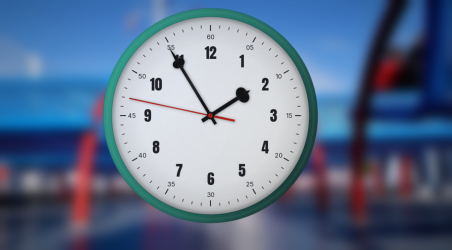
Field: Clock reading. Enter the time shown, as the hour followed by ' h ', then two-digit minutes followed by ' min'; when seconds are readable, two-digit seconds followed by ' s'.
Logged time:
1 h 54 min 47 s
